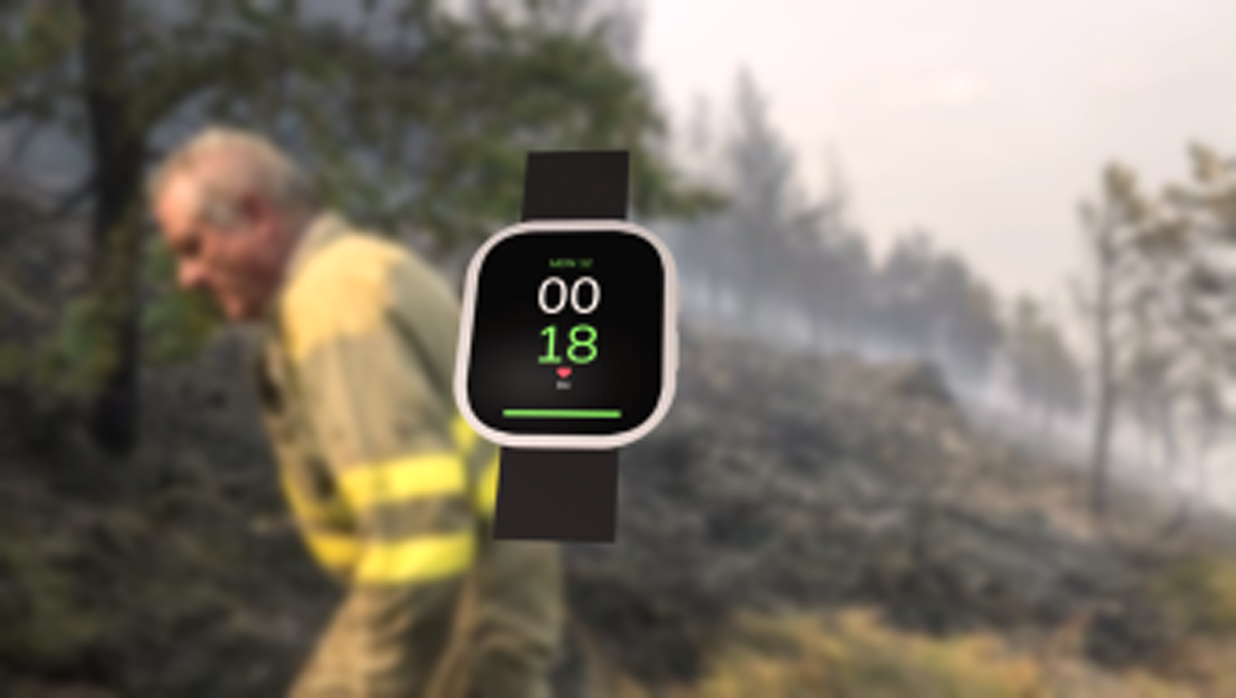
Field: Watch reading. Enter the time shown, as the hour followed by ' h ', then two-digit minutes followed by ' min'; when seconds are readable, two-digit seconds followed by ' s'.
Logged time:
0 h 18 min
